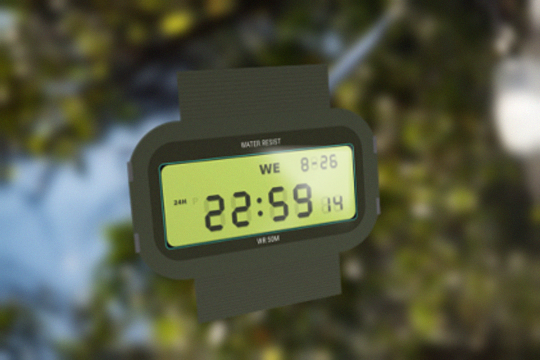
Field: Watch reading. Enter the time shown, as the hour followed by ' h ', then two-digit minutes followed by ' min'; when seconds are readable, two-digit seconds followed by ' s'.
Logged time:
22 h 59 min 14 s
